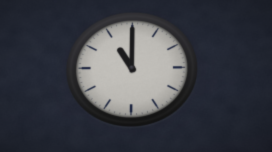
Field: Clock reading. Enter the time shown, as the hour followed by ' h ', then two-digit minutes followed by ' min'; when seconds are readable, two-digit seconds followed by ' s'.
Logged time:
11 h 00 min
